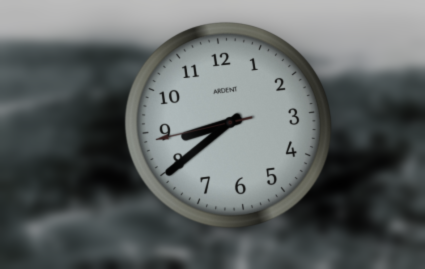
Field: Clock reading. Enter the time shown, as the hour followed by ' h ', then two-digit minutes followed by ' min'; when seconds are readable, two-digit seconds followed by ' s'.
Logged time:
8 h 39 min 44 s
